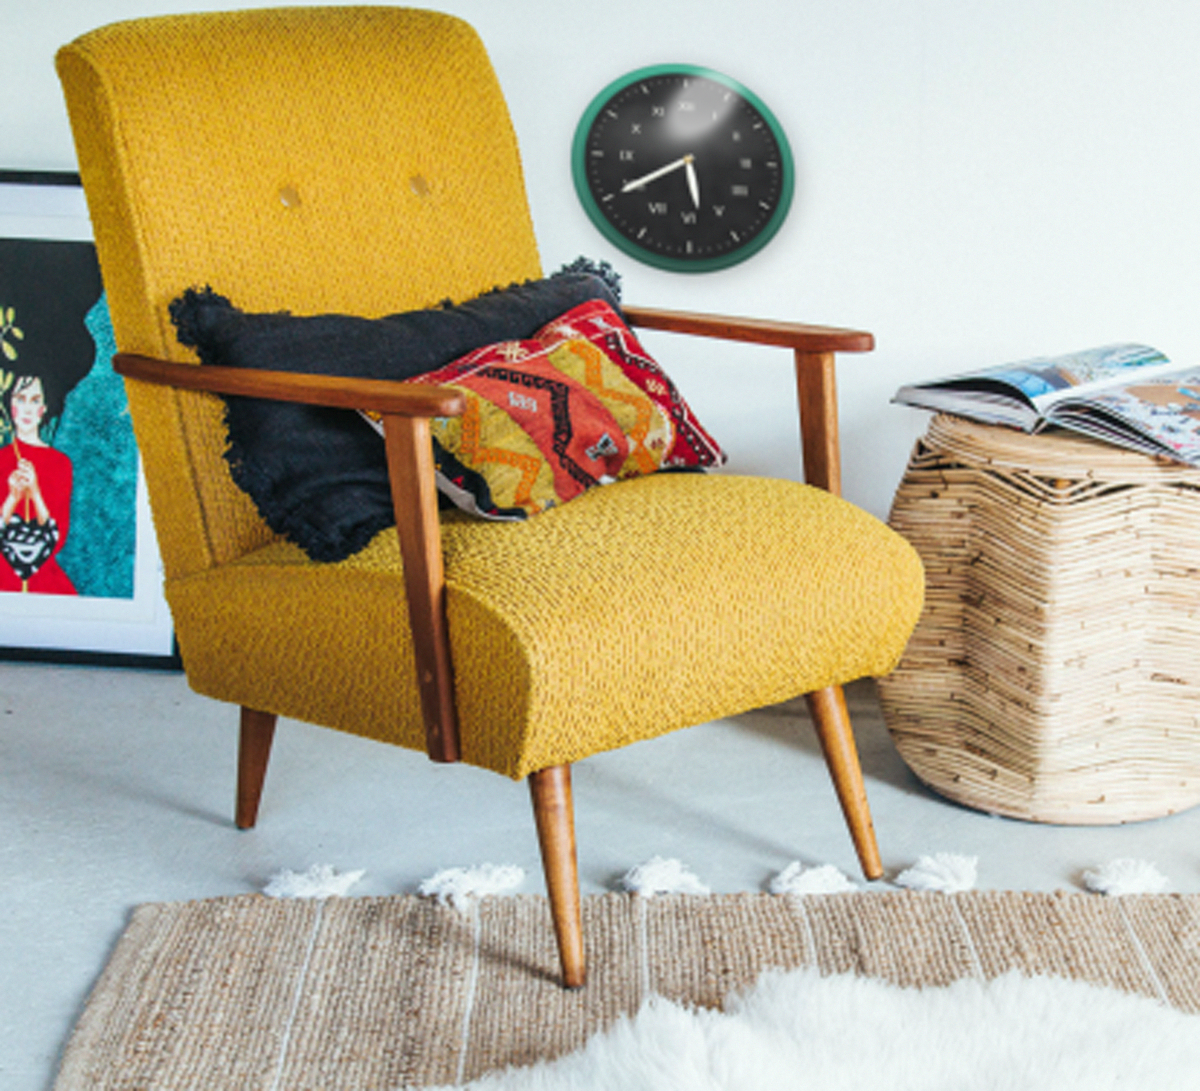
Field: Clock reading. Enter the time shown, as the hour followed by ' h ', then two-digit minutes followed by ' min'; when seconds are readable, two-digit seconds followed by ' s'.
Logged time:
5 h 40 min
